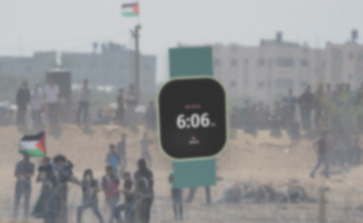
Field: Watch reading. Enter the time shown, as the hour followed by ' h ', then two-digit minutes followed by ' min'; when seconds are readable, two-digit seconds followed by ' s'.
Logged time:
6 h 06 min
